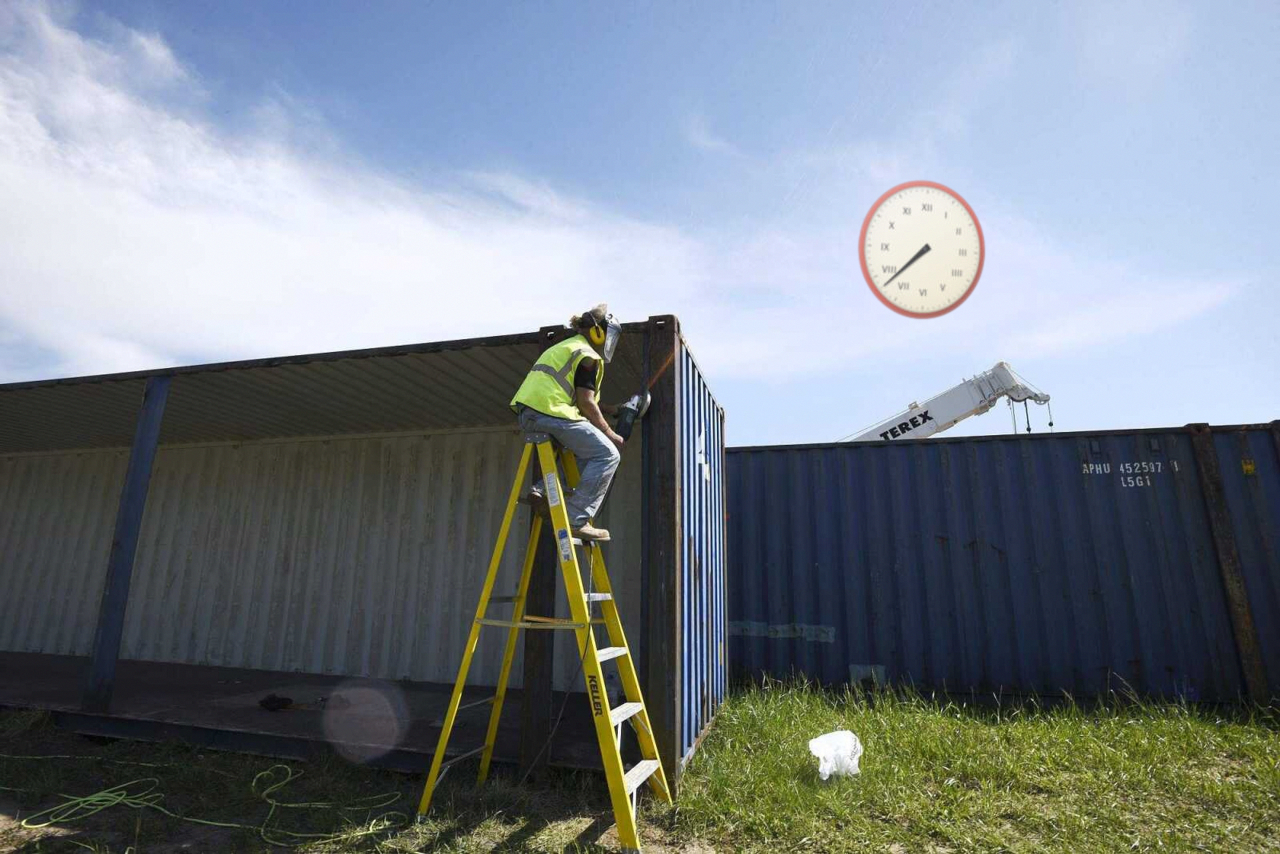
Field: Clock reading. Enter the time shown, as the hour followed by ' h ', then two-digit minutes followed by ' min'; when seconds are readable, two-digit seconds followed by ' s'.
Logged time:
7 h 38 min
